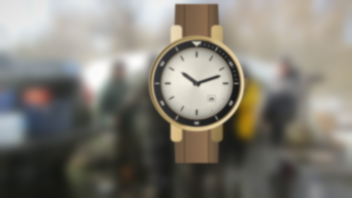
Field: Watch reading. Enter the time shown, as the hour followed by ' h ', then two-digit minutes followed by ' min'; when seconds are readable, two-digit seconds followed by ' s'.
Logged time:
10 h 12 min
